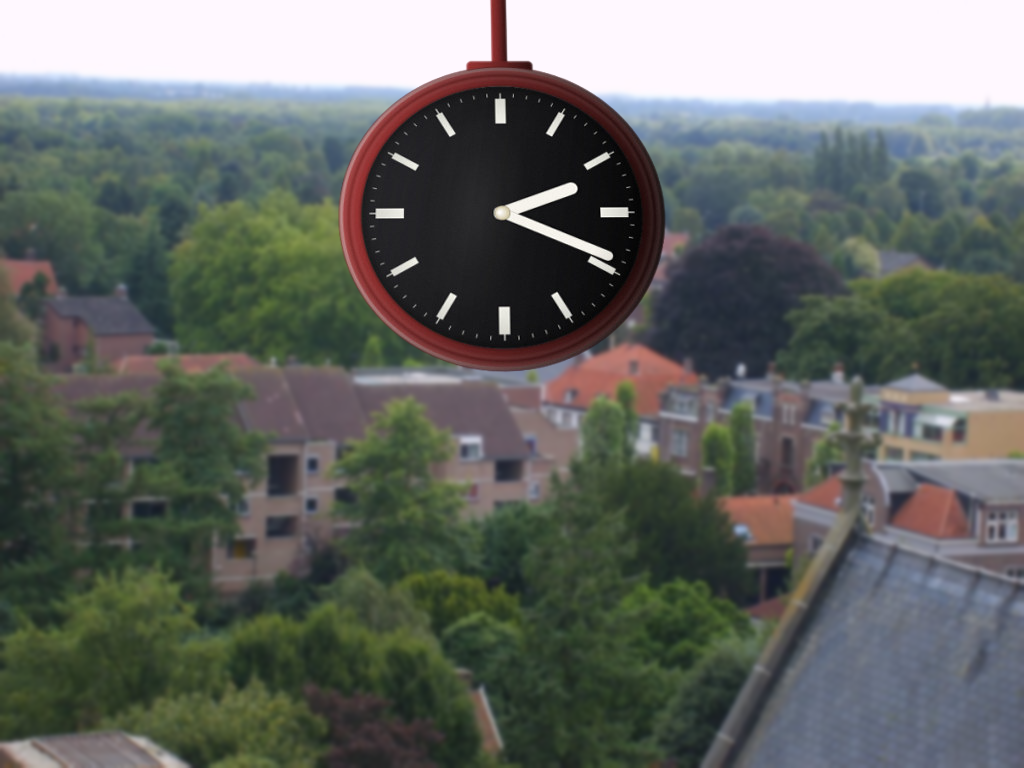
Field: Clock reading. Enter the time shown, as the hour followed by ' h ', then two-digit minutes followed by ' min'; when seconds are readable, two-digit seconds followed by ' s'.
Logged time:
2 h 19 min
